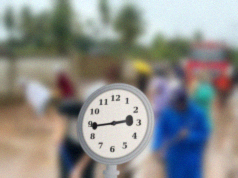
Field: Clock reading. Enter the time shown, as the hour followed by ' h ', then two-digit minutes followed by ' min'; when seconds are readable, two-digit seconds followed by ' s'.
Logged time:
2 h 44 min
